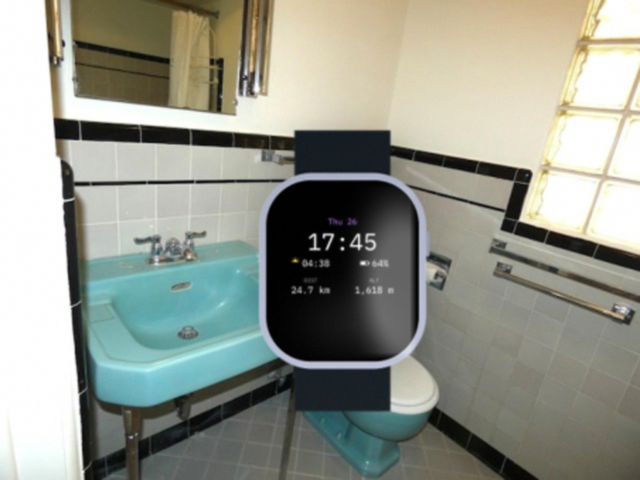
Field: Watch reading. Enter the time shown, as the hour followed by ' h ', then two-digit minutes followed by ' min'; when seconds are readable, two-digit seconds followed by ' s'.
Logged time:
17 h 45 min
